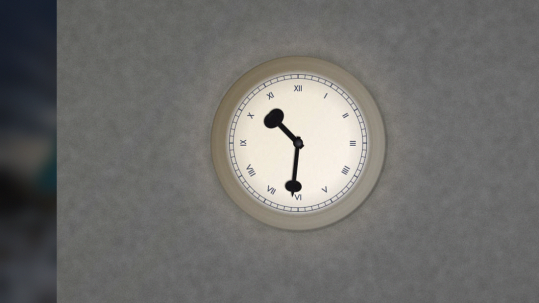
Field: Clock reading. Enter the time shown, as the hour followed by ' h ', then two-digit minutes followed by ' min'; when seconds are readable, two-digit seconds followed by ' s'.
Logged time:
10 h 31 min
